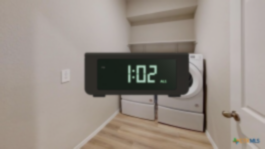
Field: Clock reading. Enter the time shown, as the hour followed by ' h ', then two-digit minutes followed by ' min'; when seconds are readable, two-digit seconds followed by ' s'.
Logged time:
1 h 02 min
